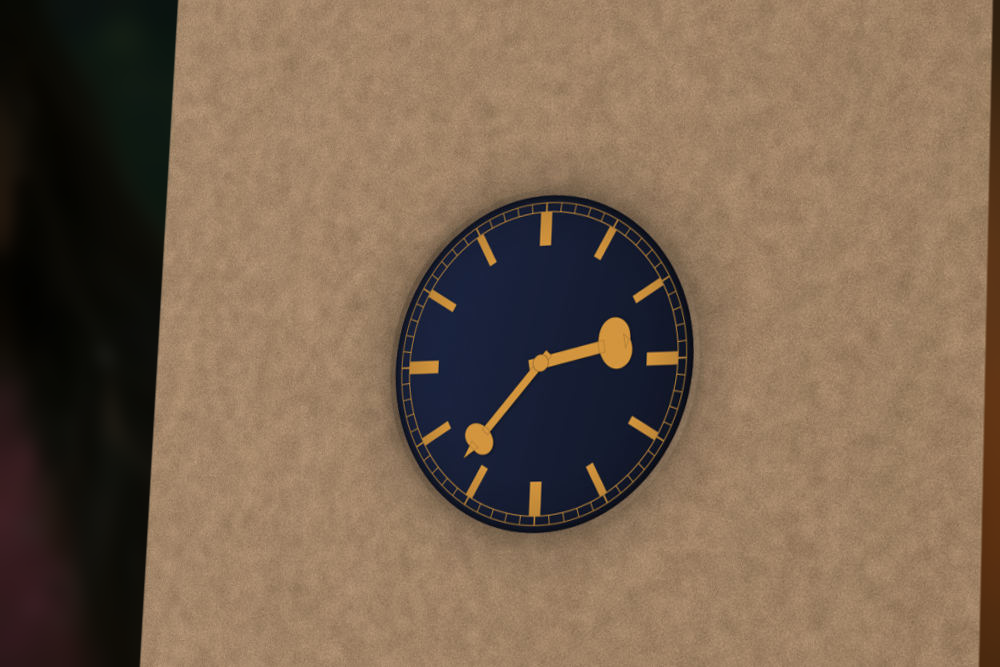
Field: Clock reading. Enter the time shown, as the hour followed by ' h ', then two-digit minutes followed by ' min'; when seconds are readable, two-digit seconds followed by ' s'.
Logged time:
2 h 37 min
